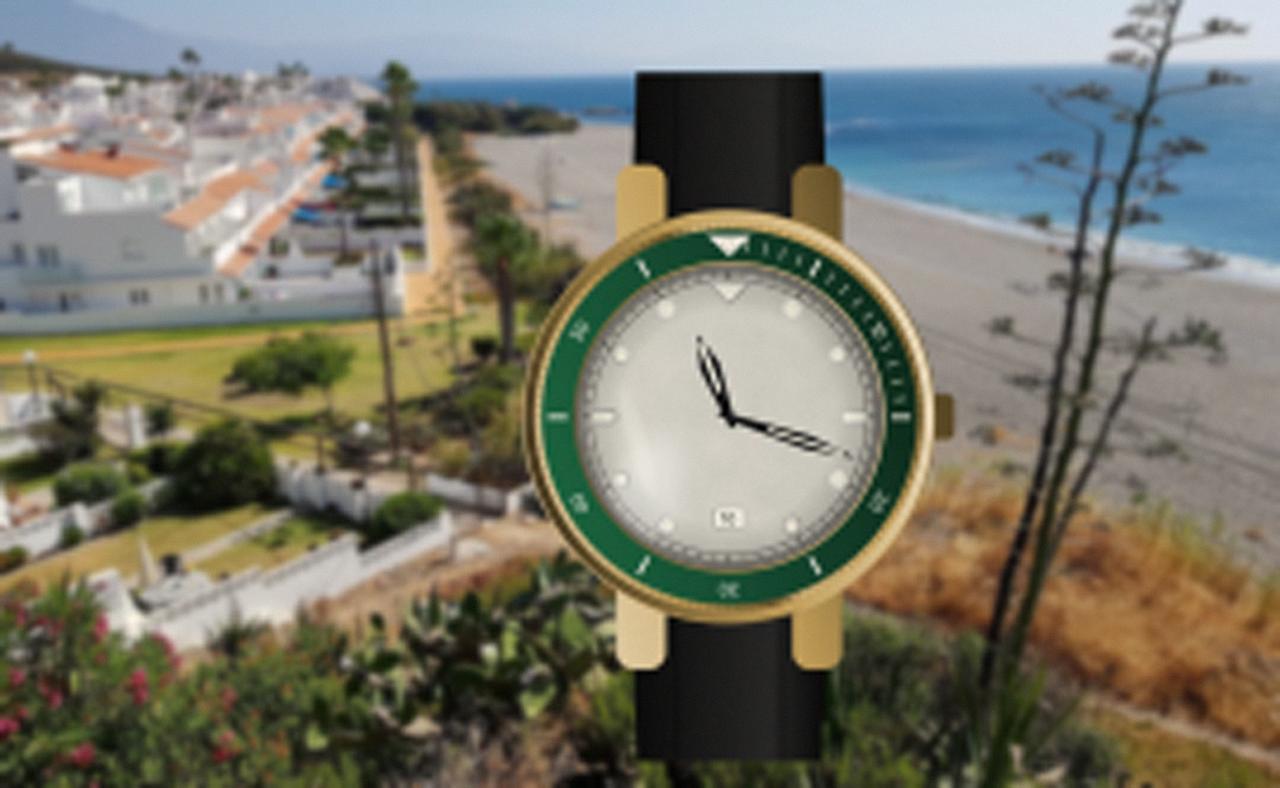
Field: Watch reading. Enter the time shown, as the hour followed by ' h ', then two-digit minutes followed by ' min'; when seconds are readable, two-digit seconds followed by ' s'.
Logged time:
11 h 18 min
